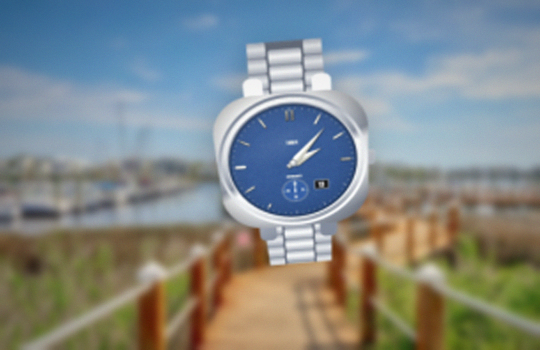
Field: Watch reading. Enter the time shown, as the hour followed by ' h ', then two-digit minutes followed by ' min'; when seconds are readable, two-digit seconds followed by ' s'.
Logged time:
2 h 07 min
